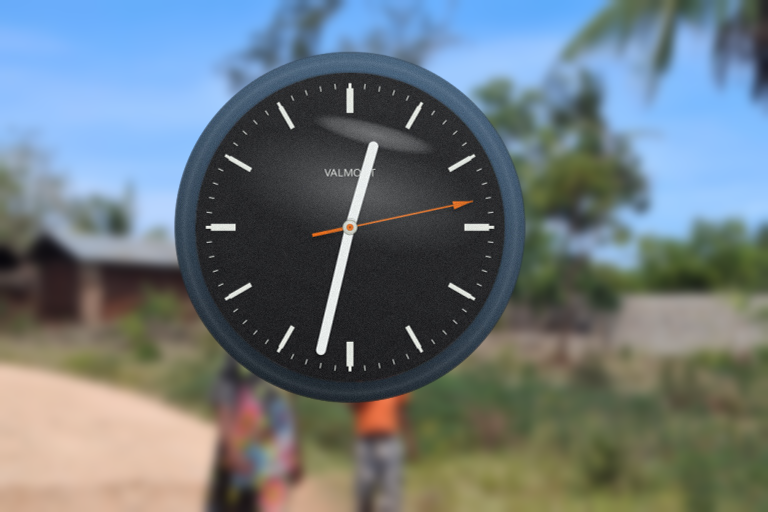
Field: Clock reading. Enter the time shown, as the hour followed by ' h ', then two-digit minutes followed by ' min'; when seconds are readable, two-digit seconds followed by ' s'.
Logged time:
12 h 32 min 13 s
